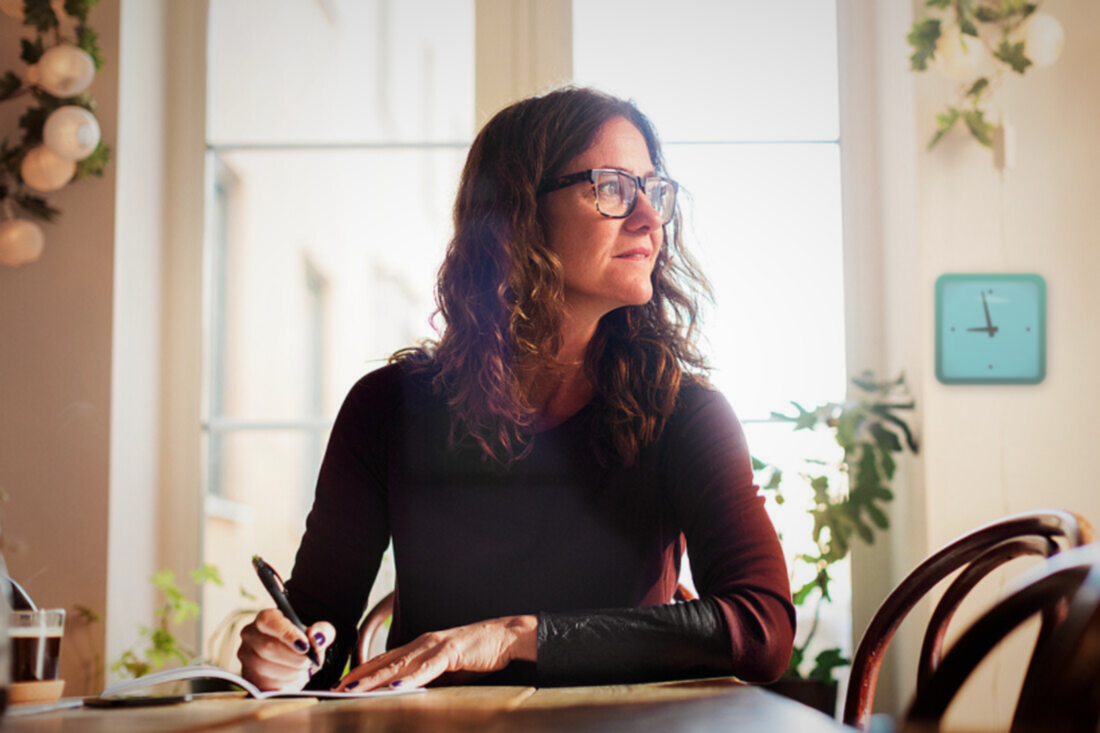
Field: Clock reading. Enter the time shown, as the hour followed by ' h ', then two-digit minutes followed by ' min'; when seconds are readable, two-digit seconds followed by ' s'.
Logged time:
8 h 58 min
